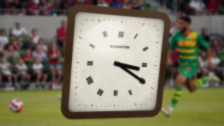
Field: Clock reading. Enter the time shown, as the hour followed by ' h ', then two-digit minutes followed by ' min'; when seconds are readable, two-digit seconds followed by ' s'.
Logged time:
3 h 20 min
